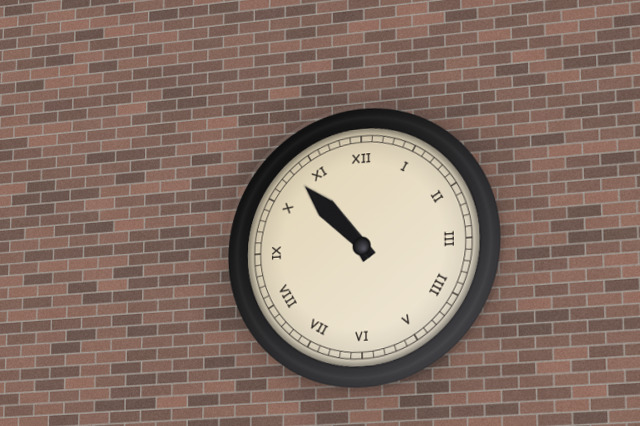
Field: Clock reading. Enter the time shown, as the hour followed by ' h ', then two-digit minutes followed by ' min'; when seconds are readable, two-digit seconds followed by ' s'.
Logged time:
10 h 53 min
